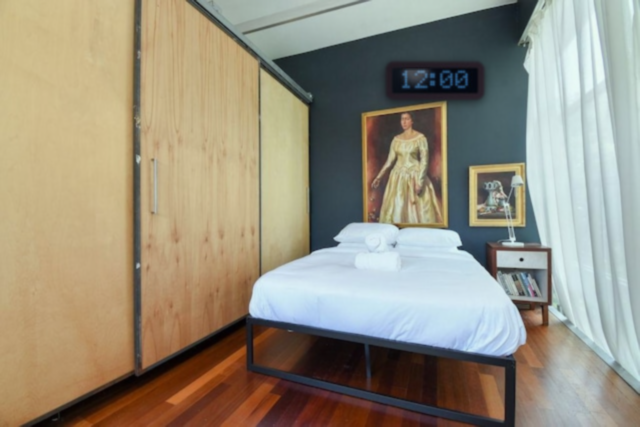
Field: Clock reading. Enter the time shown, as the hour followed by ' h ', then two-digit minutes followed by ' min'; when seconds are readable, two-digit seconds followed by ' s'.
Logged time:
12 h 00 min
